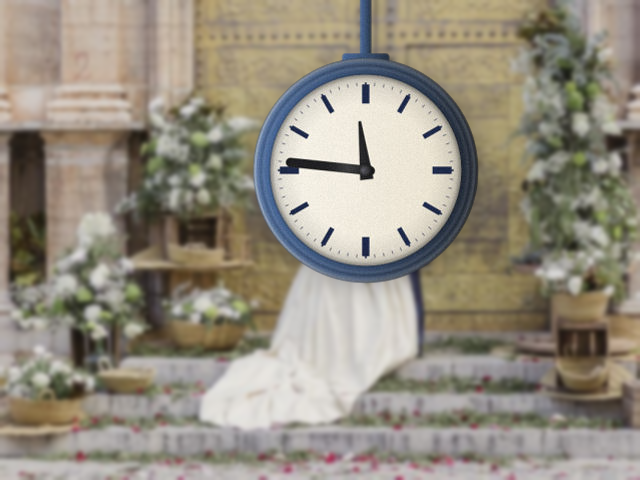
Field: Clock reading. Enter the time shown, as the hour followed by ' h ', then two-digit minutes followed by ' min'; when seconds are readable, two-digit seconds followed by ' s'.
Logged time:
11 h 46 min
